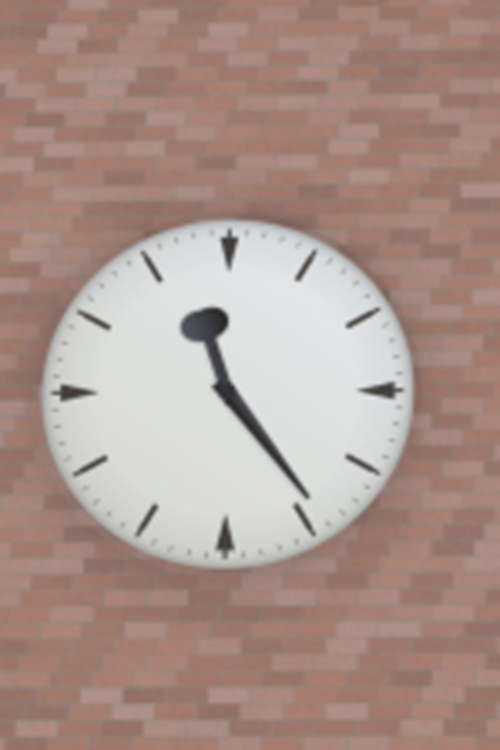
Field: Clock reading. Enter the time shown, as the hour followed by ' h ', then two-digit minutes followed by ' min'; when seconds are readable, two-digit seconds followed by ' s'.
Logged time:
11 h 24 min
